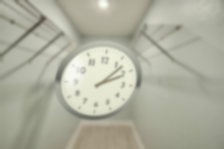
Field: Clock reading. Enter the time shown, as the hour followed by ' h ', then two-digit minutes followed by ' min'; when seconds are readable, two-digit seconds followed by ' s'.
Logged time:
2 h 07 min
